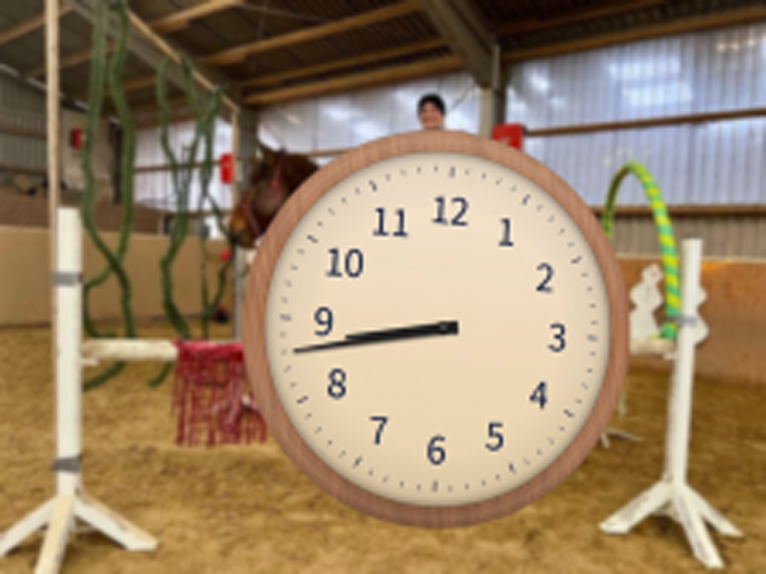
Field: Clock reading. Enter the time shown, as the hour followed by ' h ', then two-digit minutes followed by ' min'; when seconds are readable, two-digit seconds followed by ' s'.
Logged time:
8 h 43 min
